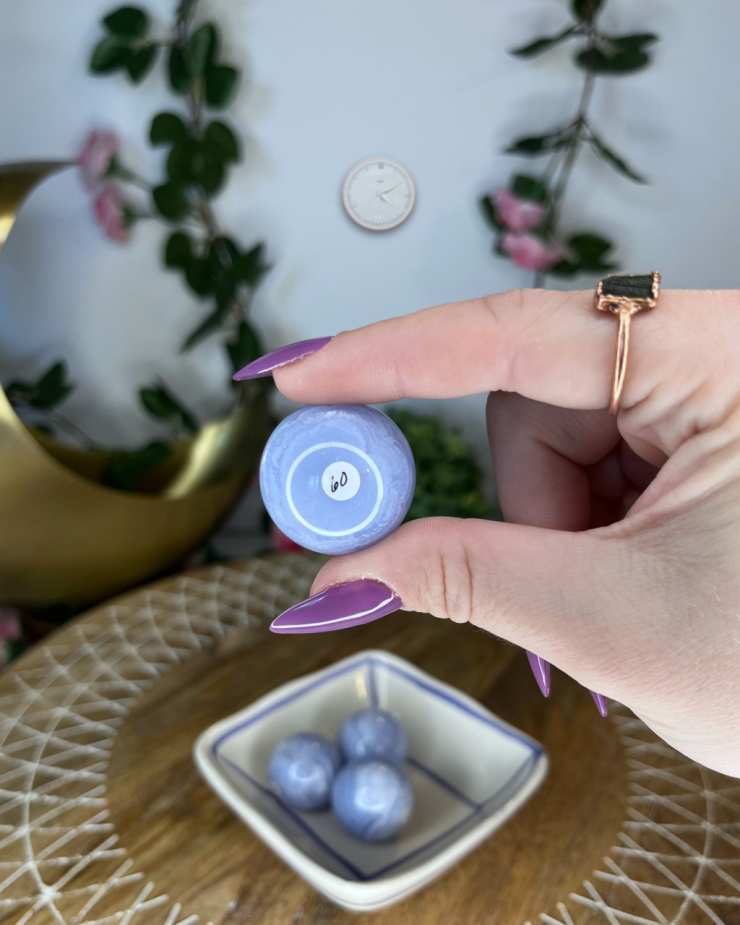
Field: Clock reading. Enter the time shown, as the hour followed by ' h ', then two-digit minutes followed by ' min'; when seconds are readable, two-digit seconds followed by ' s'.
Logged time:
4 h 10 min
